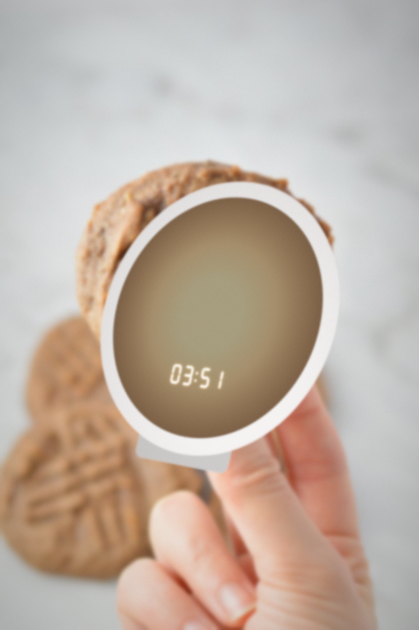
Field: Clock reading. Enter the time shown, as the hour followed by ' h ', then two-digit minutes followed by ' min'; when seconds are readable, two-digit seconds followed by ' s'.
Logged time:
3 h 51 min
